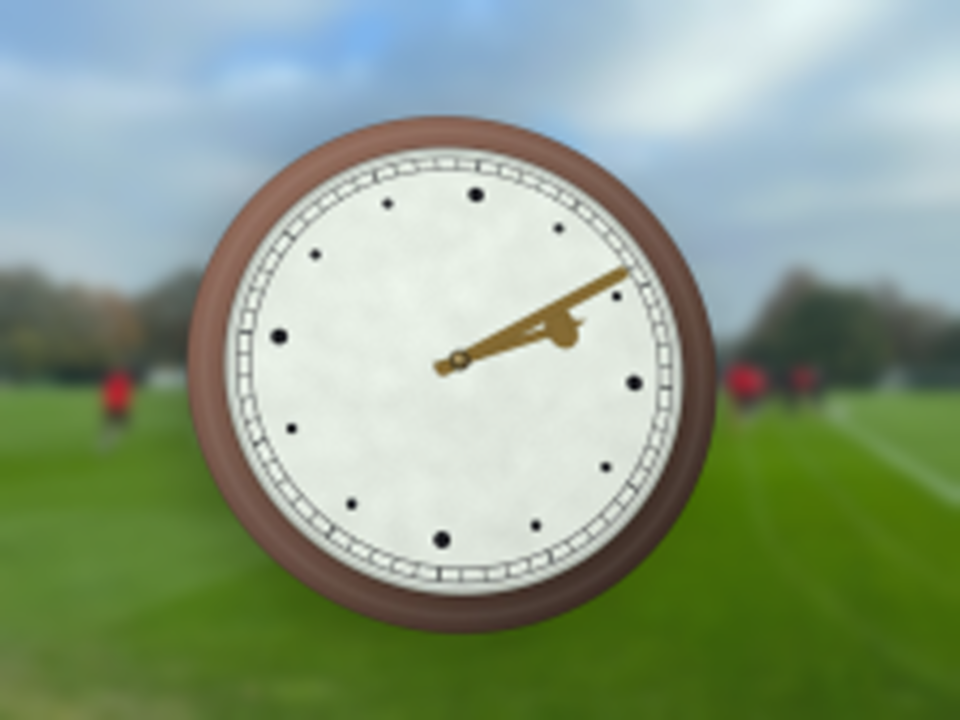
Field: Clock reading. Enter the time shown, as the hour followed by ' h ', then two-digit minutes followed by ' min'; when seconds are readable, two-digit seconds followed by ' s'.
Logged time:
2 h 09 min
